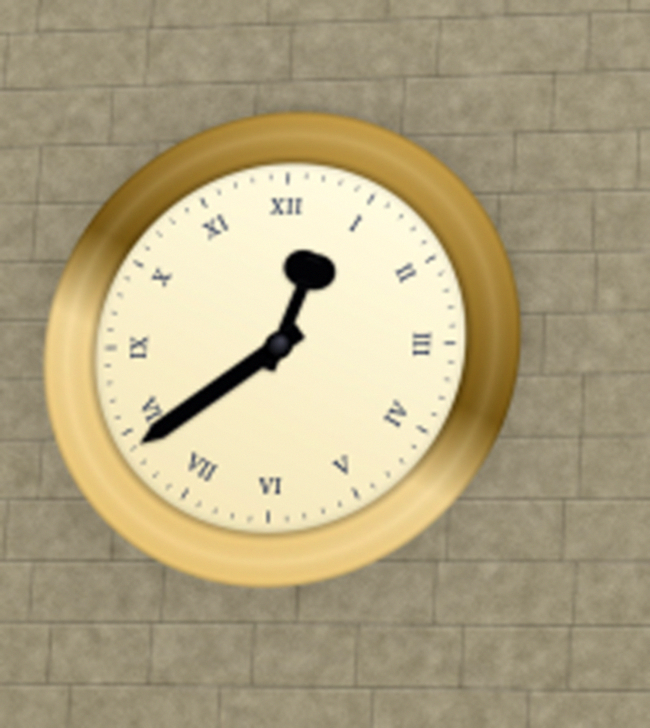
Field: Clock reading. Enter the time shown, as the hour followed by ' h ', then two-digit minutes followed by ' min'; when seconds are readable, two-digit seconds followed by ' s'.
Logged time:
12 h 39 min
